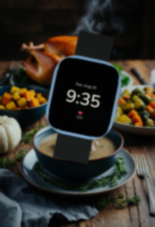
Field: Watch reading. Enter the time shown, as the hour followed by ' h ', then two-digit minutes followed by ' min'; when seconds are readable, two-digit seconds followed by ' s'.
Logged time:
9 h 35 min
